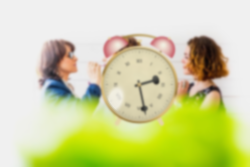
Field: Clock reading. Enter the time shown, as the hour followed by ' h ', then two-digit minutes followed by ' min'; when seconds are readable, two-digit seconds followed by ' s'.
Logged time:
2 h 28 min
